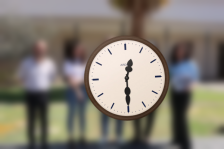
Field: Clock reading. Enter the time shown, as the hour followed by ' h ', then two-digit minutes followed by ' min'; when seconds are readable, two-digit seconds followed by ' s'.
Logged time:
12 h 30 min
